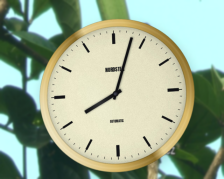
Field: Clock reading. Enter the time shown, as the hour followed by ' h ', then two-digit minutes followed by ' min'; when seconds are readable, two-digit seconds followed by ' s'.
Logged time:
8 h 03 min
